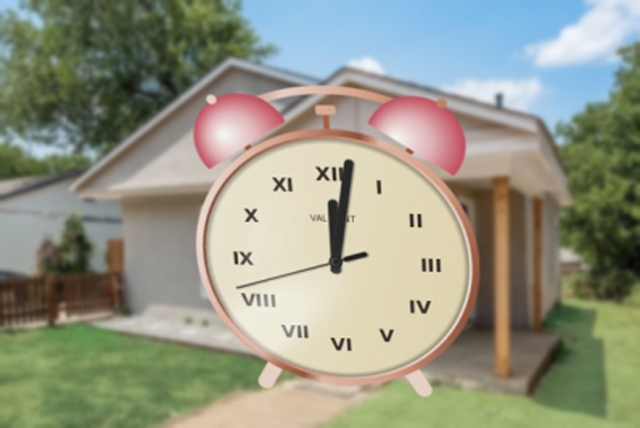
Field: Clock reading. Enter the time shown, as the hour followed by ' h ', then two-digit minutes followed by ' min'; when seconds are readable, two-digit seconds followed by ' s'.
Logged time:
12 h 01 min 42 s
